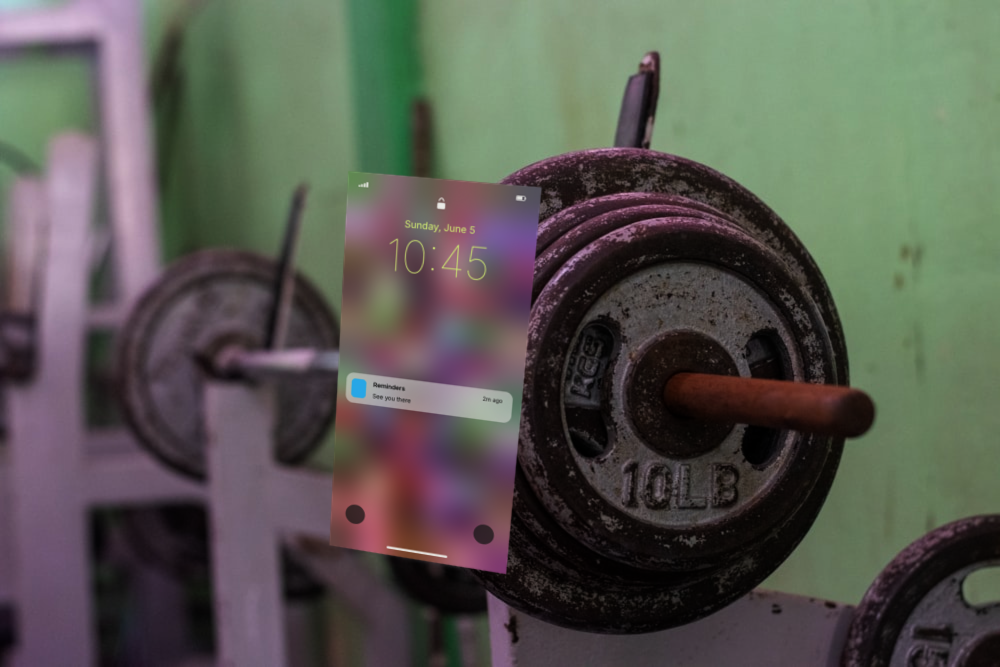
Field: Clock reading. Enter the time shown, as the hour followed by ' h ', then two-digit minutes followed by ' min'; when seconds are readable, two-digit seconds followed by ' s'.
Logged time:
10 h 45 min
